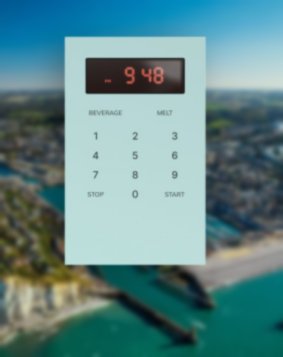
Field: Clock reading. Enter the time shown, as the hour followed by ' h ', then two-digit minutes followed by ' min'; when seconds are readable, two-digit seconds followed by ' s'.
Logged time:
9 h 48 min
